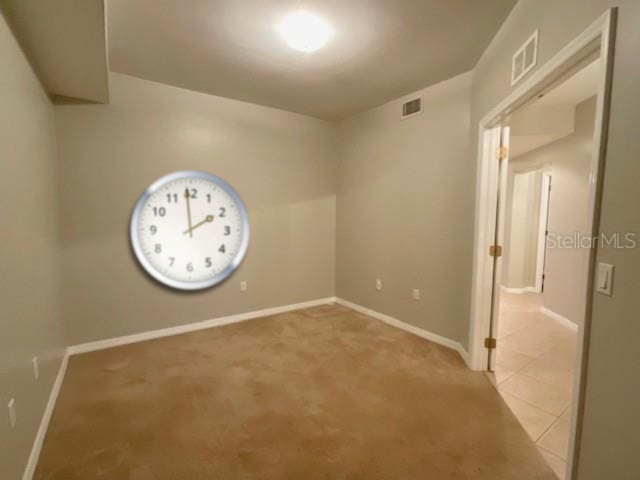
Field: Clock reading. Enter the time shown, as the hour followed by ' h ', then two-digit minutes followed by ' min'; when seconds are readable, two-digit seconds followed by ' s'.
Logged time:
1 h 59 min
